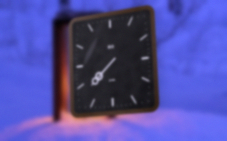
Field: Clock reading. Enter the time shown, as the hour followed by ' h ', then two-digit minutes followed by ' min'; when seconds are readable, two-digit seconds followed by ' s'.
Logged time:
7 h 38 min
